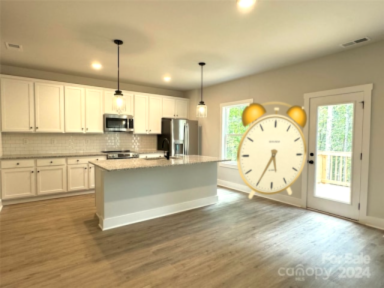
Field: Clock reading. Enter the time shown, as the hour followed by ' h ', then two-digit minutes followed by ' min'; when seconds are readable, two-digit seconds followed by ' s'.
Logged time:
5 h 35 min
